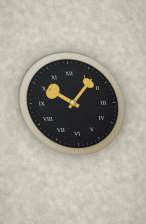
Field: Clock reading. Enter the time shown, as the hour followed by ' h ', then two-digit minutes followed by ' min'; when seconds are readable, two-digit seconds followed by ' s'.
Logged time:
10 h 07 min
